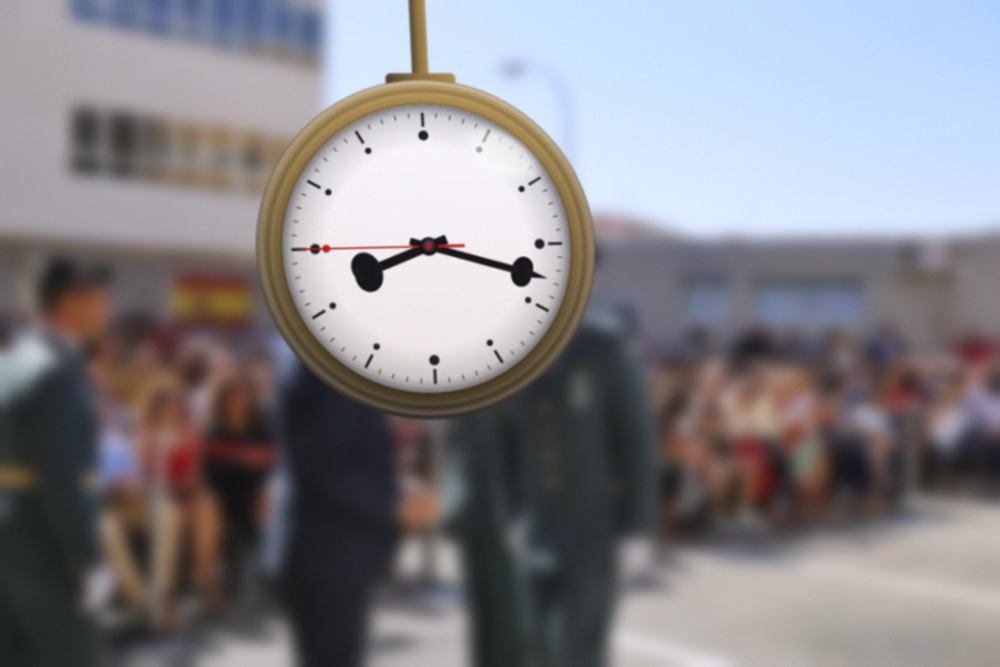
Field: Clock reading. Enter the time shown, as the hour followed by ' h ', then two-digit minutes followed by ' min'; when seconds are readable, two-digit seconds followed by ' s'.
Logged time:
8 h 17 min 45 s
